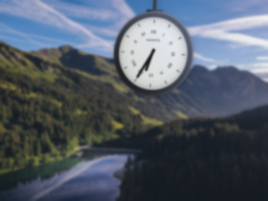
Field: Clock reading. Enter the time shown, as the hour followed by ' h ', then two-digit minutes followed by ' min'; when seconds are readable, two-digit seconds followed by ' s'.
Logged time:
6 h 35 min
